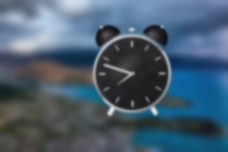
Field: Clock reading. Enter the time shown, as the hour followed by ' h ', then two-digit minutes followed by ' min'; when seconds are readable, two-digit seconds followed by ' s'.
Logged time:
7 h 48 min
